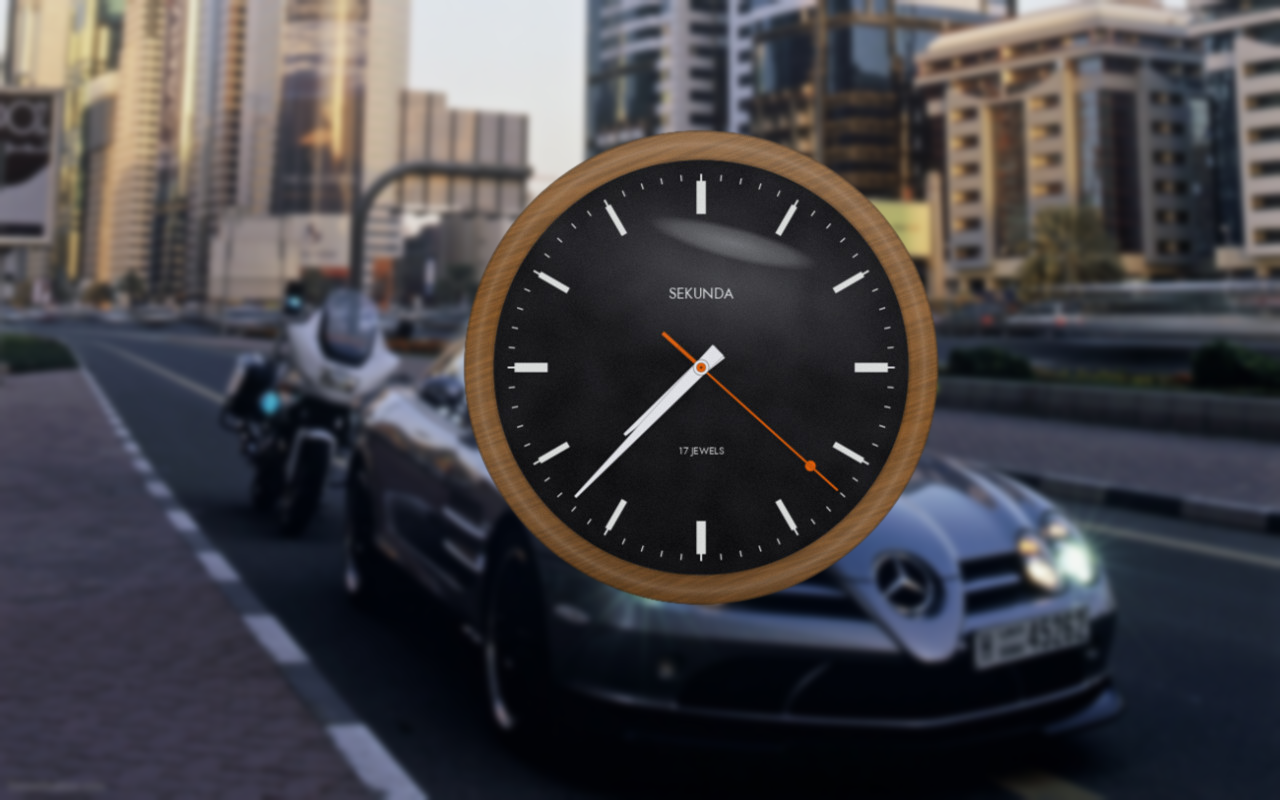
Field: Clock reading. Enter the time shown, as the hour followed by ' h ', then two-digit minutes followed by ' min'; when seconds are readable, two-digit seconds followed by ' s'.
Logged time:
7 h 37 min 22 s
